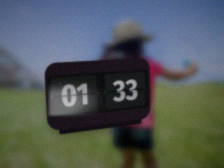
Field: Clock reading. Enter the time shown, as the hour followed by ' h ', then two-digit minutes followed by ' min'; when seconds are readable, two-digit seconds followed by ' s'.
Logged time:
1 h 33 min
